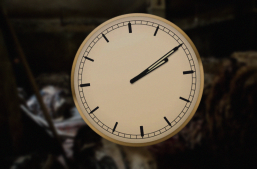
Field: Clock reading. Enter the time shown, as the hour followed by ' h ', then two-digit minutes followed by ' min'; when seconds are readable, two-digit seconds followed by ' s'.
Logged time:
2 h 10 min
